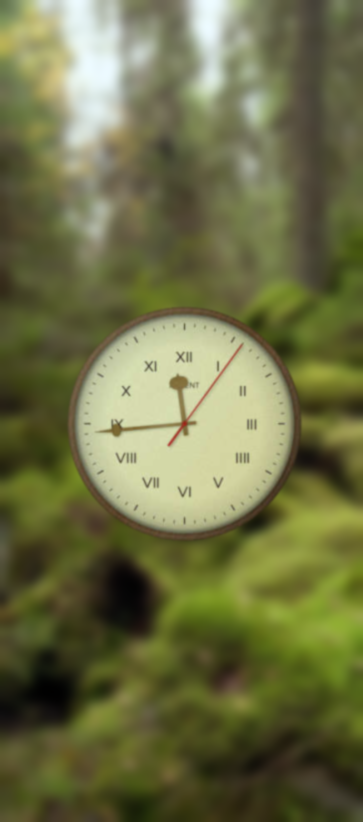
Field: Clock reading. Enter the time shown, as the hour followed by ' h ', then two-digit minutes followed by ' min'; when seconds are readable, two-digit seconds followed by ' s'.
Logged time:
11 h 44 min 06 s
